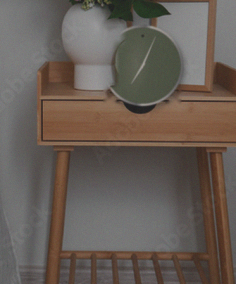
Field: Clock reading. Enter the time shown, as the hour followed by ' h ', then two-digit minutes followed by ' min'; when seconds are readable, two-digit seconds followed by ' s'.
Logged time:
7 h 04 min
